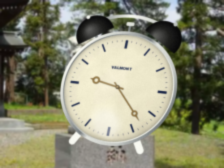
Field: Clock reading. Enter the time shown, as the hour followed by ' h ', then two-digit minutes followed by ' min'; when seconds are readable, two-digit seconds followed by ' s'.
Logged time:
9 h 23 min
